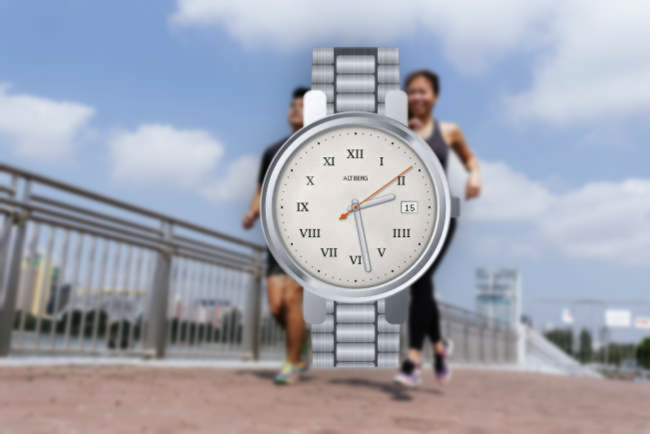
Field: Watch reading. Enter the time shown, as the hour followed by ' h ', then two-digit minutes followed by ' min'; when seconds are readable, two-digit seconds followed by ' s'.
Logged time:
2 h 28 min 09 s
